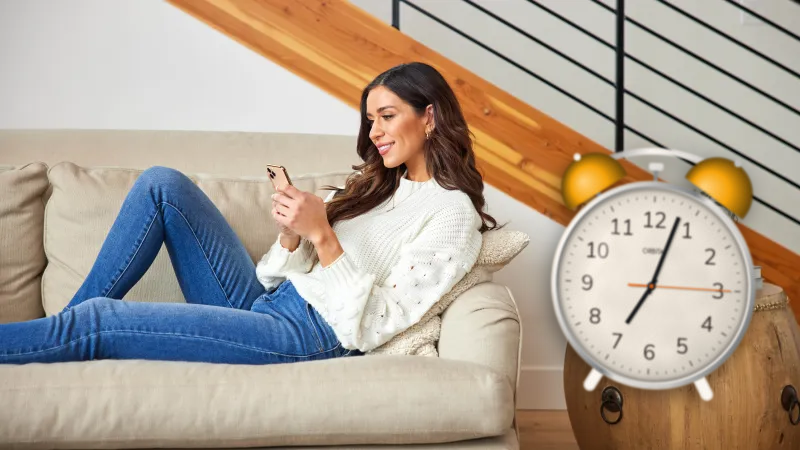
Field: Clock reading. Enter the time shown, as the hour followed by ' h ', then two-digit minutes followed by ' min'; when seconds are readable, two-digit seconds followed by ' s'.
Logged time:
7 h 03 min 15 s
